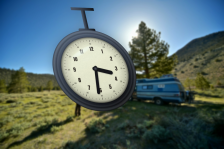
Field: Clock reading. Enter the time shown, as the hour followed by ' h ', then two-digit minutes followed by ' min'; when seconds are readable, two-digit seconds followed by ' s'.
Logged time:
3 h 31 min
